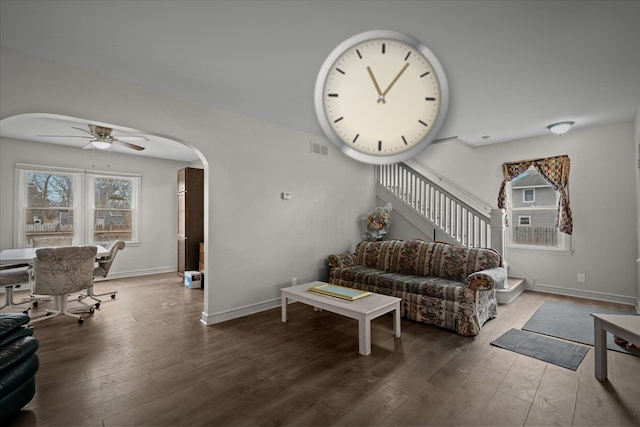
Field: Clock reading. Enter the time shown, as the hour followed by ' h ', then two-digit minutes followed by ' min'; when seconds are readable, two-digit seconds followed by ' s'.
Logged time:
11 h 06 min
